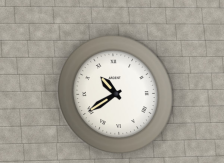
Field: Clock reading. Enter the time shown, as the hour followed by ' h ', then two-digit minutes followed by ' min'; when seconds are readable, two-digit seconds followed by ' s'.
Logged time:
10 h 40 min
